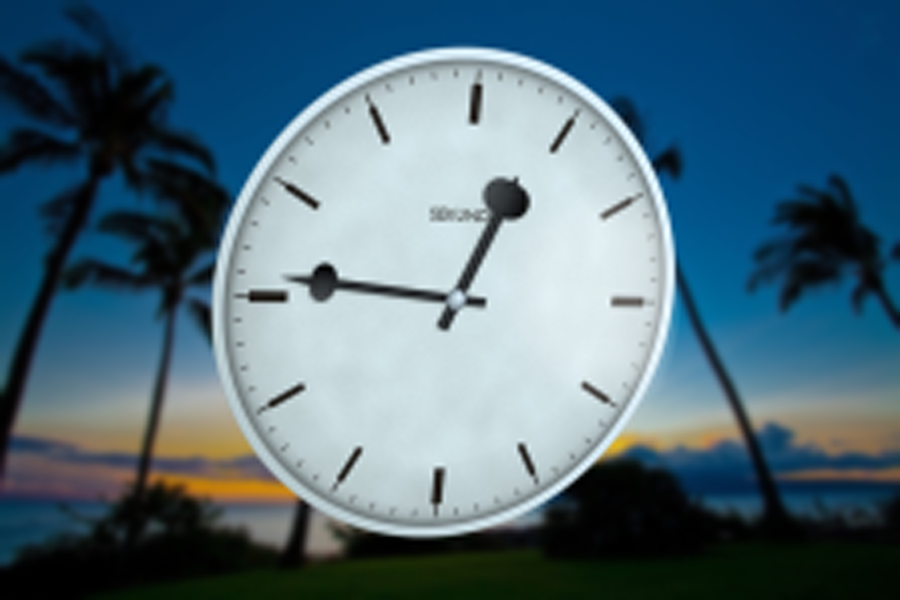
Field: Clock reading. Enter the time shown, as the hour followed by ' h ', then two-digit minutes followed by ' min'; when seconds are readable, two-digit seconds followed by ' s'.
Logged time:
12 h 46 min
